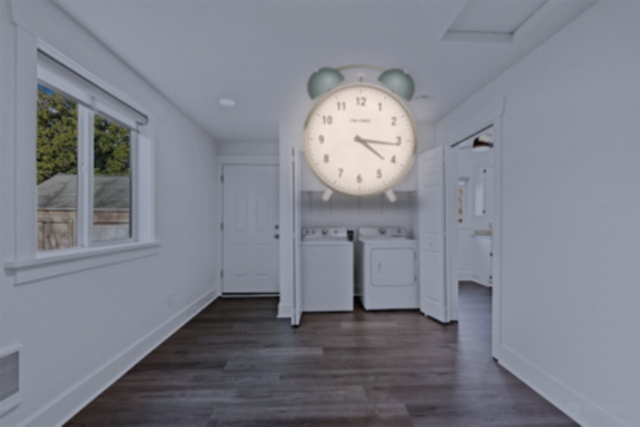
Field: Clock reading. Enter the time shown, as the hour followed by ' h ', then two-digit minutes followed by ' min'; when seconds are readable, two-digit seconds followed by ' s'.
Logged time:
4 h 16 min
